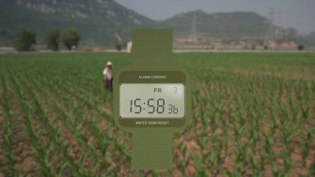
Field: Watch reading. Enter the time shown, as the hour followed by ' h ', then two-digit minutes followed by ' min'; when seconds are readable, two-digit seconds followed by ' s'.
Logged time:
15 h 58 min 36 s
